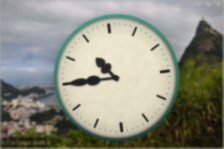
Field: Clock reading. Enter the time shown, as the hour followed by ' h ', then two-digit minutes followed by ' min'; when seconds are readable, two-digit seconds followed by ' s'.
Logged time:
10 h 45 min
